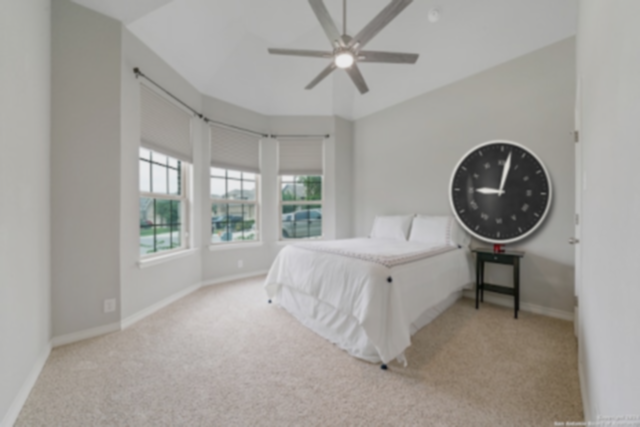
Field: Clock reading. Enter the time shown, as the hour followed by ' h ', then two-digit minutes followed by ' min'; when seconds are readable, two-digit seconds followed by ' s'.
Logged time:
9 h 02 min
